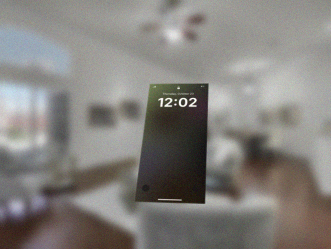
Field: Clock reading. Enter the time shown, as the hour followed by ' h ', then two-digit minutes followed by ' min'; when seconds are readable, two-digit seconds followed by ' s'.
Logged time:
12 h 02 min
